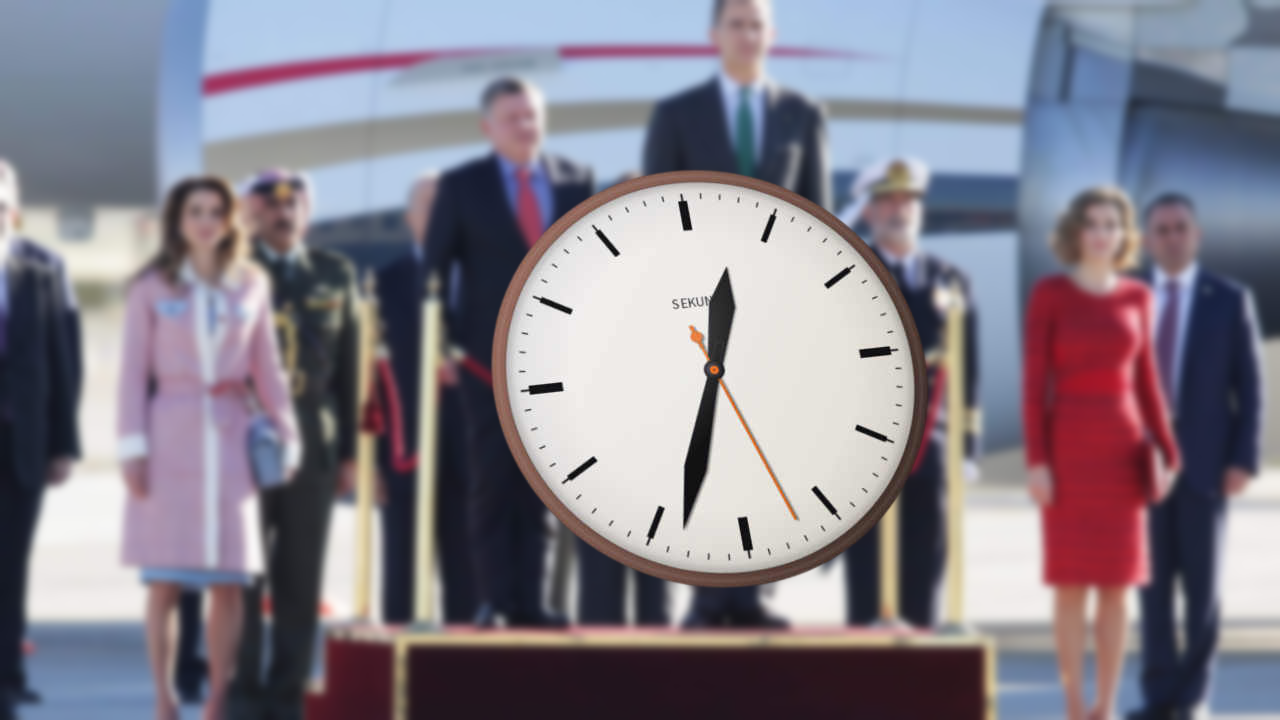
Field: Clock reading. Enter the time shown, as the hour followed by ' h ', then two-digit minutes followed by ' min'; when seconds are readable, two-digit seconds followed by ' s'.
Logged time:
12 h 33 min 27 s
